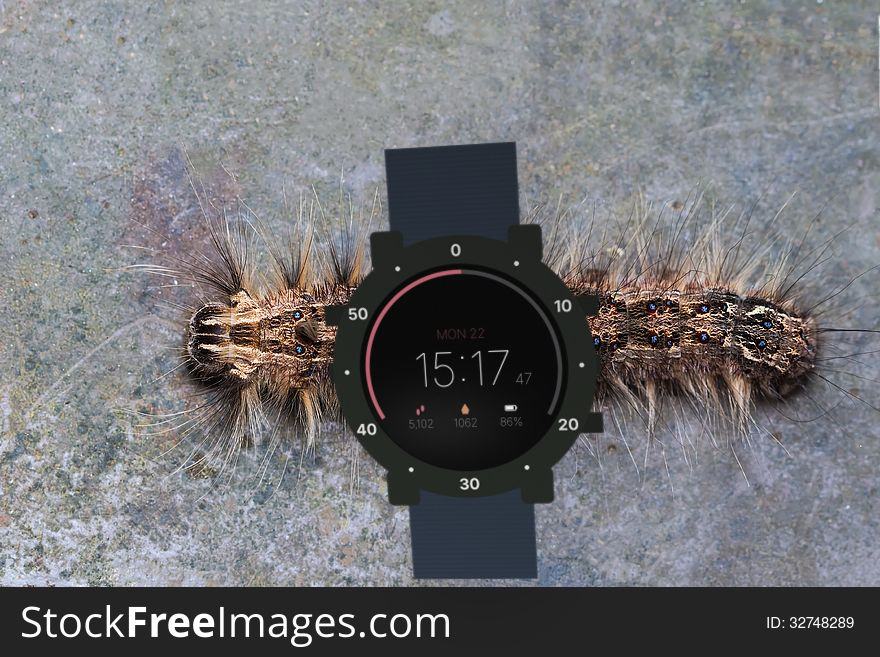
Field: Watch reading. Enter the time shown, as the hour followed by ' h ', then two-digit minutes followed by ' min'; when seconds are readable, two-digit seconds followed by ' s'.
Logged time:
15 h 17 min 47 s
